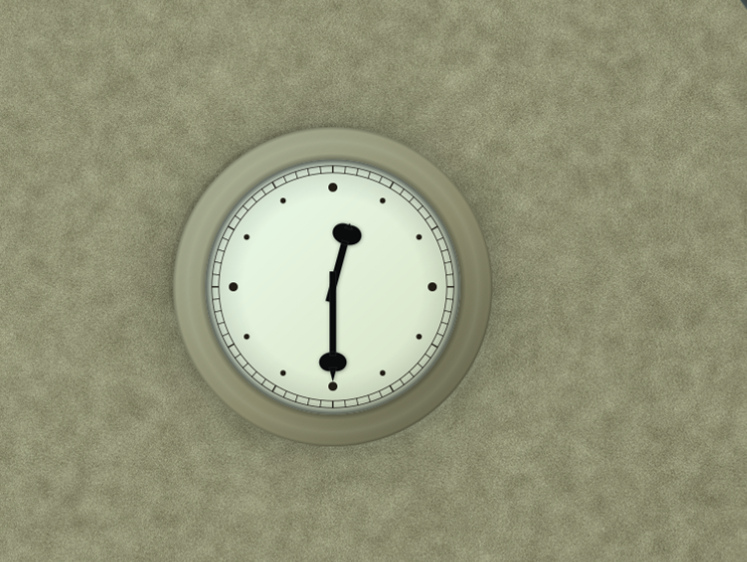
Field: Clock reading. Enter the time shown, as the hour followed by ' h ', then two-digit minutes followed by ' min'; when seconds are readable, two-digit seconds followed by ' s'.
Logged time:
12 h 30 min
